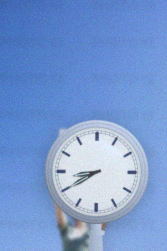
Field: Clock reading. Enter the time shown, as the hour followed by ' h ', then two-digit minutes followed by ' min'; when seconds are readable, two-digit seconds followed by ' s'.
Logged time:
8 h 40 min
